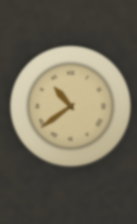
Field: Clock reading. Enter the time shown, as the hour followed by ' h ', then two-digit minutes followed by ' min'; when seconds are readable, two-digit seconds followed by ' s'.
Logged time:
10 h 39 min
